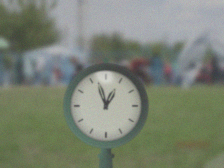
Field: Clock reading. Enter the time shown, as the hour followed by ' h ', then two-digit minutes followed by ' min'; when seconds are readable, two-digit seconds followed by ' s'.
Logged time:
12 h 57 min
